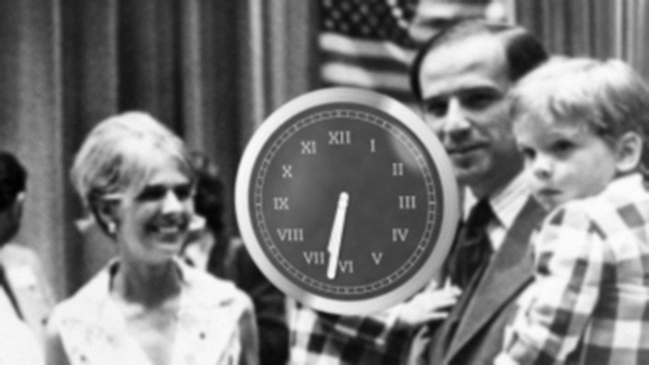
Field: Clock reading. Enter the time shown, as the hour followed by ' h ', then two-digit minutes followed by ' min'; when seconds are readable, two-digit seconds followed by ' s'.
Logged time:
6 h 32 min
